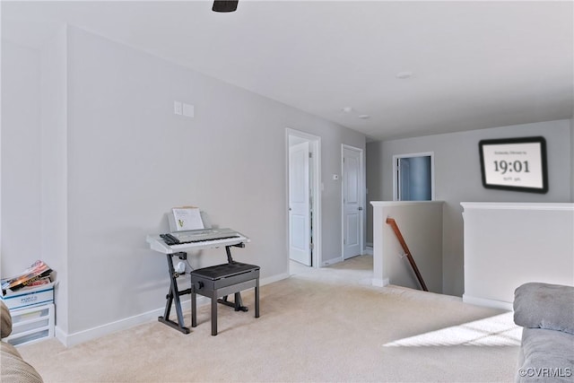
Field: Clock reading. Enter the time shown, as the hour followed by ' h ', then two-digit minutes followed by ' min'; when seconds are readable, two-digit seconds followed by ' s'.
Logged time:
19 h 01 min
